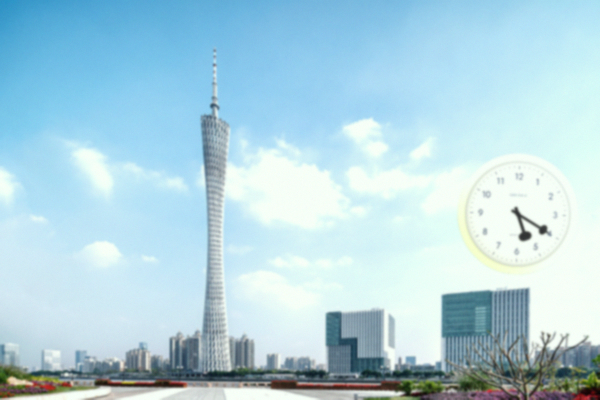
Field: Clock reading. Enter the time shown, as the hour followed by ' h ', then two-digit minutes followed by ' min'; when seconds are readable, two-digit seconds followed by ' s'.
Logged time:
5 h 20 min
